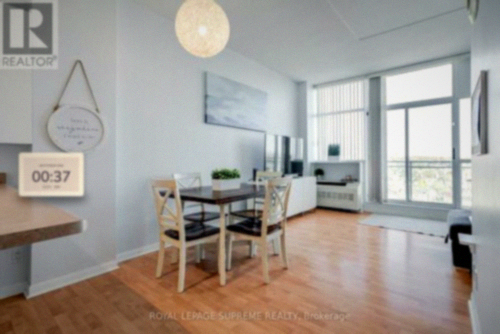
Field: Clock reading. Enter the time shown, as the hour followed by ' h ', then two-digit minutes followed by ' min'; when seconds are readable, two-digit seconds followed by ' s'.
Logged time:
0 h 37 min
